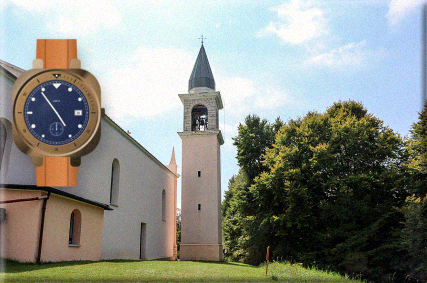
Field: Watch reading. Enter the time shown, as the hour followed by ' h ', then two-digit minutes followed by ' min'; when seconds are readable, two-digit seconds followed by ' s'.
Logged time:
4 h 54 min
